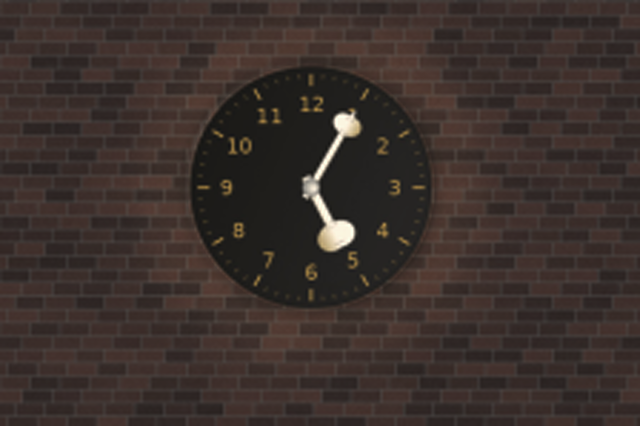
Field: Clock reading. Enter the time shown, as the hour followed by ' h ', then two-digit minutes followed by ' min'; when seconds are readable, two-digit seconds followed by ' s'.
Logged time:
5 h 05 min
